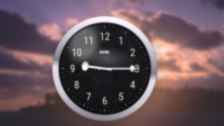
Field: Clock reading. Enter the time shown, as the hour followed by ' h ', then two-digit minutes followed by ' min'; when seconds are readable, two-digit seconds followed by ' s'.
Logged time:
9 h 15 min
